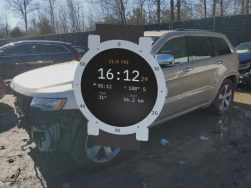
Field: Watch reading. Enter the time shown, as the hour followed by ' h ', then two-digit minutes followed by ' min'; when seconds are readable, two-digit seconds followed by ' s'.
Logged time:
16 h 12 min
